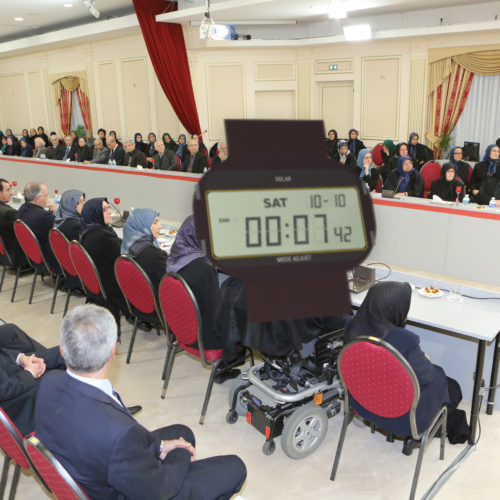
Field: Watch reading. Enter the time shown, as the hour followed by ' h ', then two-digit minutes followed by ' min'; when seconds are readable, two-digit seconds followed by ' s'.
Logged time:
0 h 07 min 42 s
